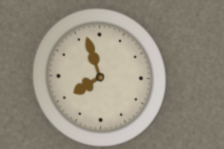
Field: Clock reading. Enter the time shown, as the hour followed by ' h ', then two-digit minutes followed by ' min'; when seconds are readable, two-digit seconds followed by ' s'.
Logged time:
7 h 57 min
